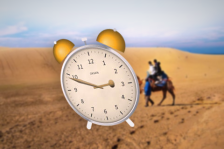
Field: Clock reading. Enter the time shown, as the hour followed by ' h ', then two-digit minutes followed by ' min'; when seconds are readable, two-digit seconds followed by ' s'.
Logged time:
2 h 49 min
